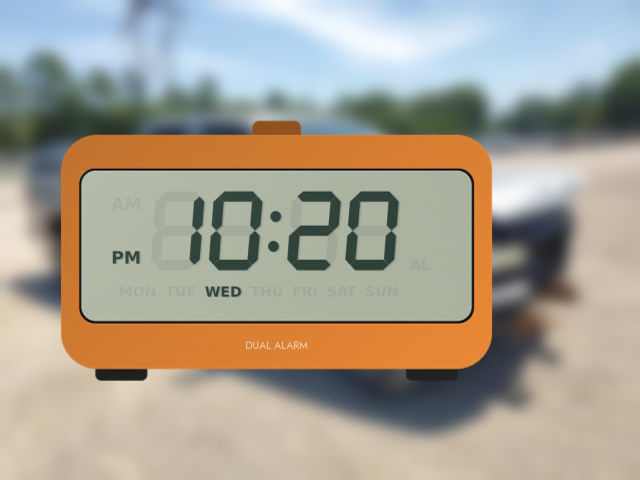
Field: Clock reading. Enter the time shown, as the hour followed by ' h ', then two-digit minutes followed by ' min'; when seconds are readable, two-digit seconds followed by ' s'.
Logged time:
10 h 20 min
